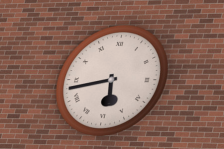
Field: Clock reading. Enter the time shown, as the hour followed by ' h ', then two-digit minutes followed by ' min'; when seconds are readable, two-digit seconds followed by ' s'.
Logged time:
5 h 43 min
